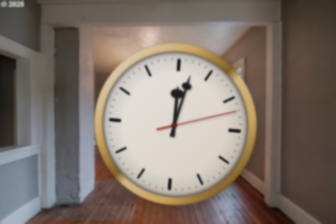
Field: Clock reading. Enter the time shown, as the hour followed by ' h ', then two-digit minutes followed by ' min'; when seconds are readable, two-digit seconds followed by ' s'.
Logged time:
12 h 02 min 12 s
